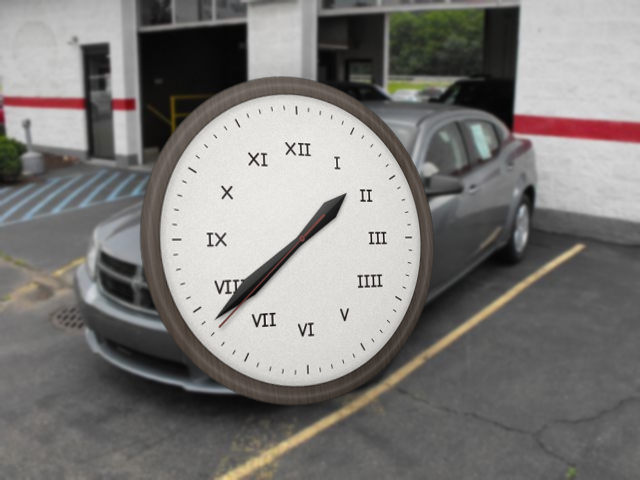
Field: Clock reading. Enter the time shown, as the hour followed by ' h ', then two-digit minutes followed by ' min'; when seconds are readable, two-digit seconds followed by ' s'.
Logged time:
1 h 38 min 38 s
